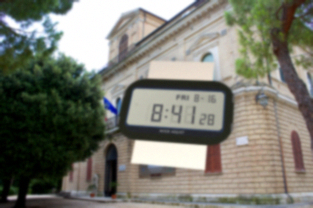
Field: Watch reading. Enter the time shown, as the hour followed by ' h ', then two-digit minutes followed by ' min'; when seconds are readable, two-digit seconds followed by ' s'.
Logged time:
8 h 41 min
